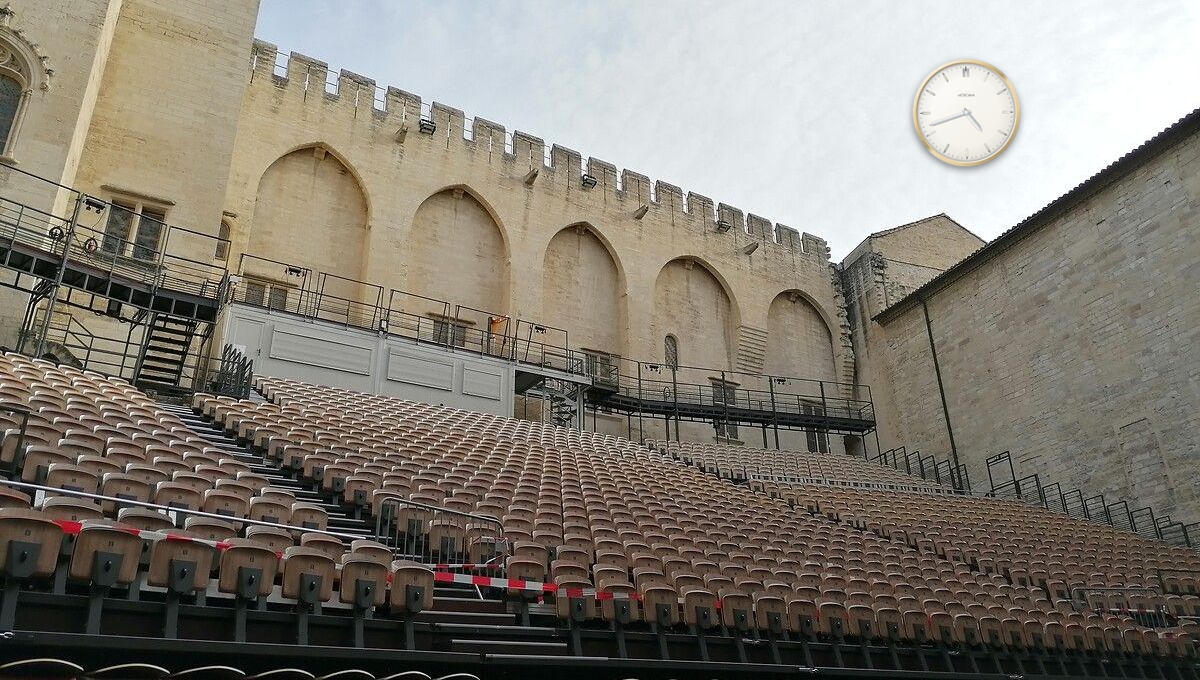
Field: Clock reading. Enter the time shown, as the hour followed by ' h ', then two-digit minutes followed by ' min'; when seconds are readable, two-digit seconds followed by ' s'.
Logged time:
4 h 42 min
